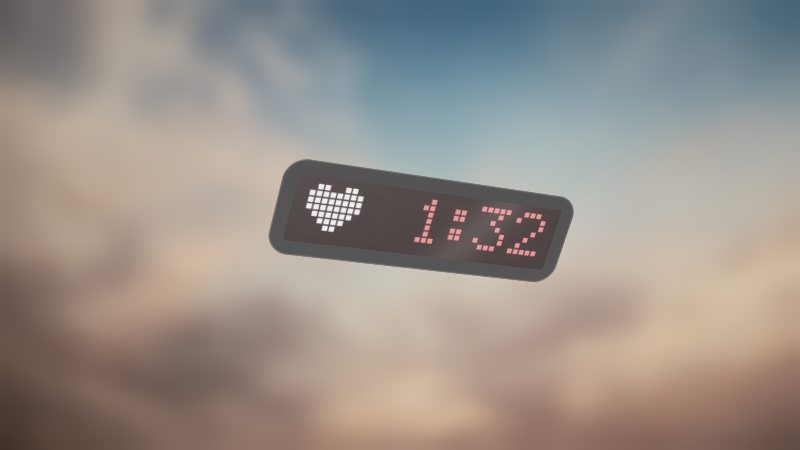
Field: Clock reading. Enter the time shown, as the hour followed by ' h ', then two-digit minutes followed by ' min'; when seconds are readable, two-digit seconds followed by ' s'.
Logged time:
1 h 32 min
